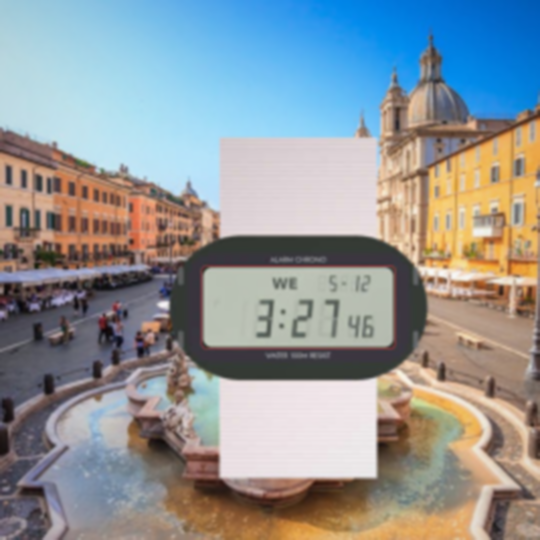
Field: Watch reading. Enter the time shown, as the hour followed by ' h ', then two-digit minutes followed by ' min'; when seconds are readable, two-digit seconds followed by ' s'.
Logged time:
3 h 27 min 46 s
